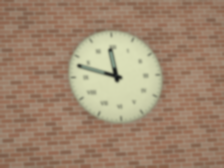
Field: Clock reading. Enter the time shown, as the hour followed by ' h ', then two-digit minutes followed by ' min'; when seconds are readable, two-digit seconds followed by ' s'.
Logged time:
11 h 48 min
